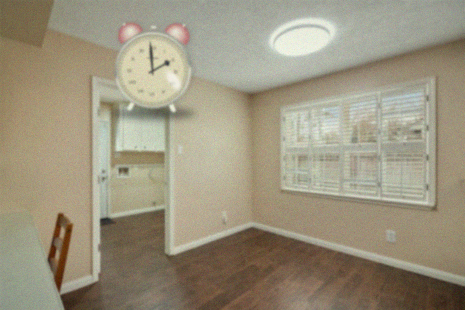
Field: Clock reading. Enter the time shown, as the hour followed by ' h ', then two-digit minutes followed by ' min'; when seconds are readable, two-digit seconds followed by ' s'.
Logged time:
1 h 59 min
